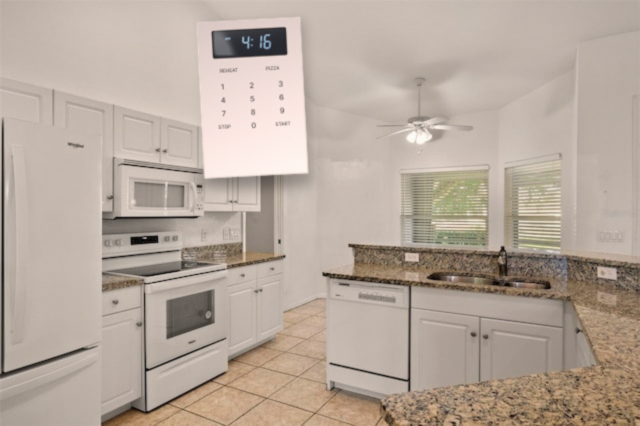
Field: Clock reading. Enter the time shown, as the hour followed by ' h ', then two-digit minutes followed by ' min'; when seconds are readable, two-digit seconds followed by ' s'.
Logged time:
4 h 16 min
